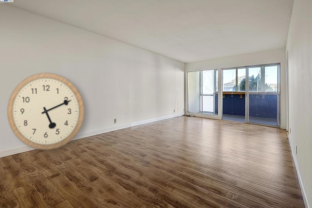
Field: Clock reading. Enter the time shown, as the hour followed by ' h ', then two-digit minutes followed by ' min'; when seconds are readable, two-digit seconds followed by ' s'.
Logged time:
5 h 11 min
